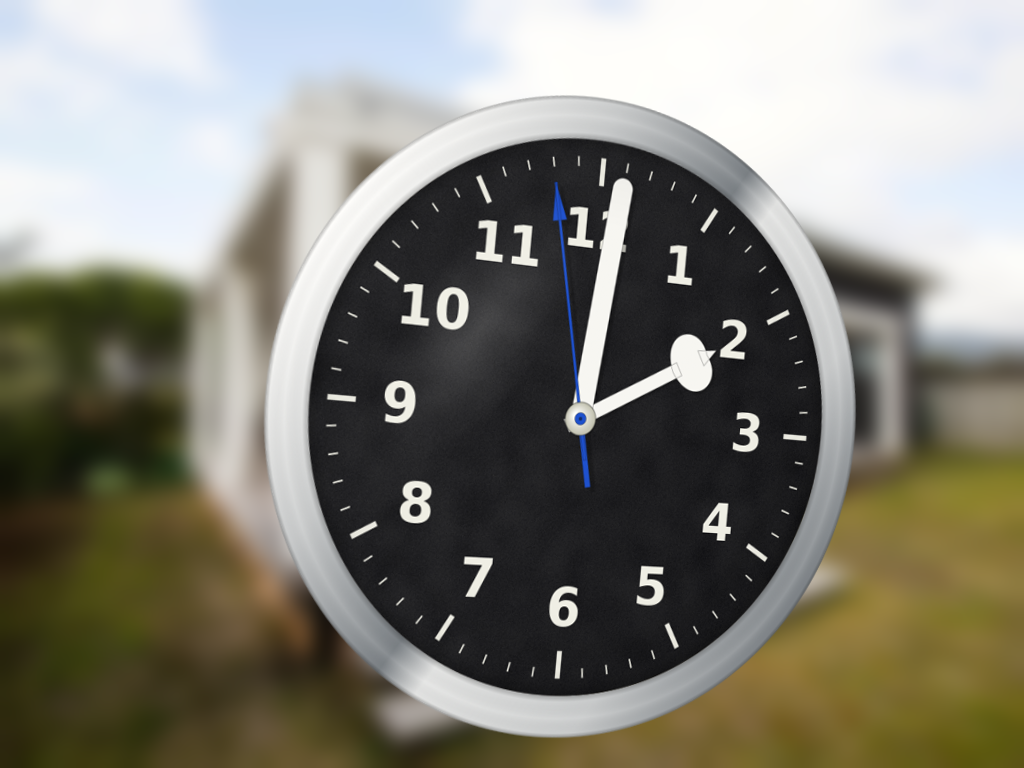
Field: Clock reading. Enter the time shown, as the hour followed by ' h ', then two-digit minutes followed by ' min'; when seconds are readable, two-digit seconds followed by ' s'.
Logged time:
2 h 00 min 58 s
